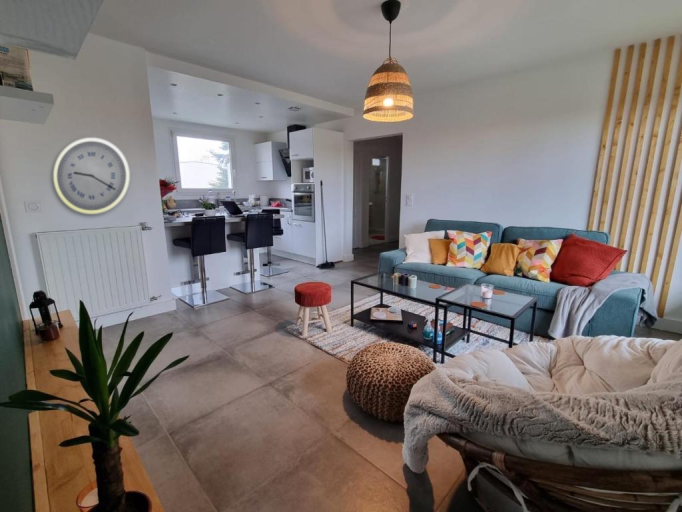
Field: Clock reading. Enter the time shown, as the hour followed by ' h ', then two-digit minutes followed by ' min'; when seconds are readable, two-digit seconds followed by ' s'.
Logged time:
9 h 20 min
